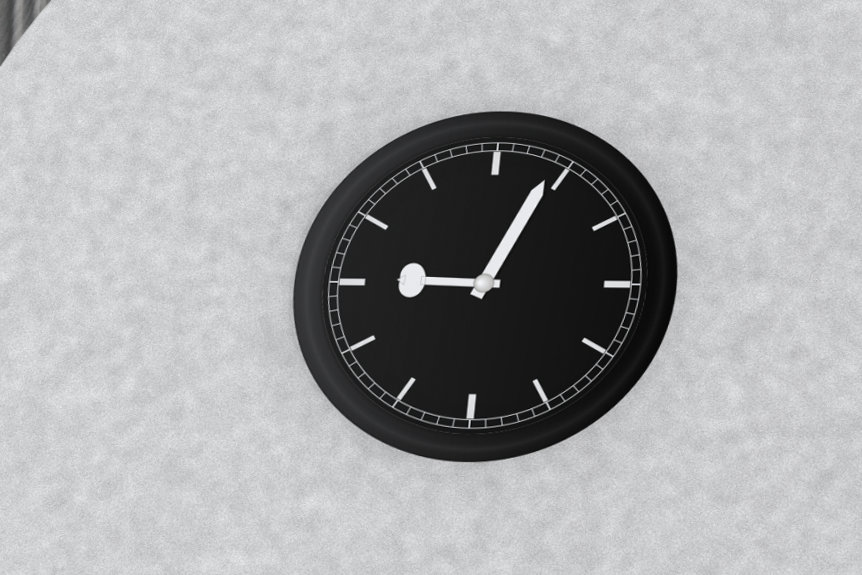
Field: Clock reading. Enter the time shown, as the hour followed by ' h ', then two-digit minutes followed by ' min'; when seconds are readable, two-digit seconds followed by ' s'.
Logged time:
9 h 04 min
